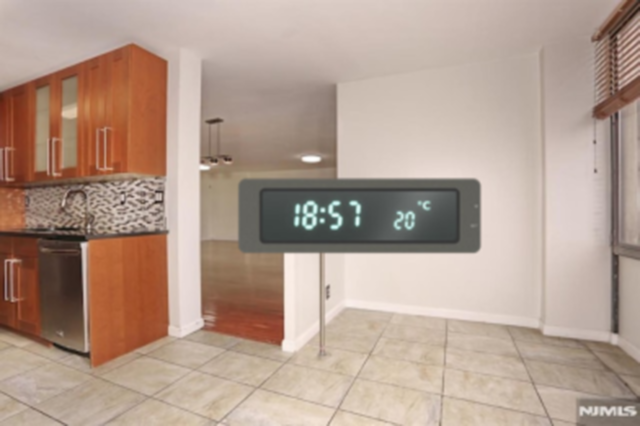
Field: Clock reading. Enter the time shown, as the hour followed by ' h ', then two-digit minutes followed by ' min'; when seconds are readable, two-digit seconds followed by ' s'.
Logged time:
18 h 57 min
